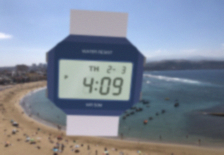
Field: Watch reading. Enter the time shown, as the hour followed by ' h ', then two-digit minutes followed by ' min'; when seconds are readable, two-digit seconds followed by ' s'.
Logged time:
4 h 09 min
